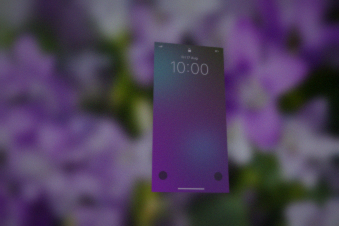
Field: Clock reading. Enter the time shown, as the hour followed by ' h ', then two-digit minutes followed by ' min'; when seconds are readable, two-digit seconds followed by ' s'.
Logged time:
10 h 00 min
